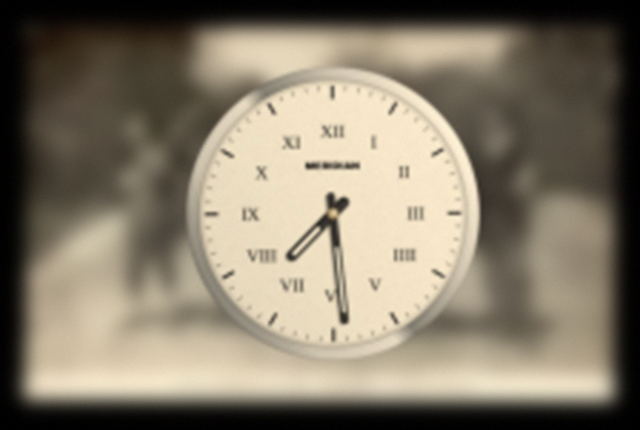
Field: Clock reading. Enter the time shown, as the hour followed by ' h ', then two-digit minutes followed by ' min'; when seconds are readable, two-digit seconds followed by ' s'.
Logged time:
7 h 29 min
